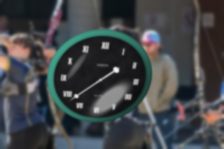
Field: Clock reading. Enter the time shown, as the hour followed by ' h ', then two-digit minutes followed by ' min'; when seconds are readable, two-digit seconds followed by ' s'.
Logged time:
1 h 38 min
